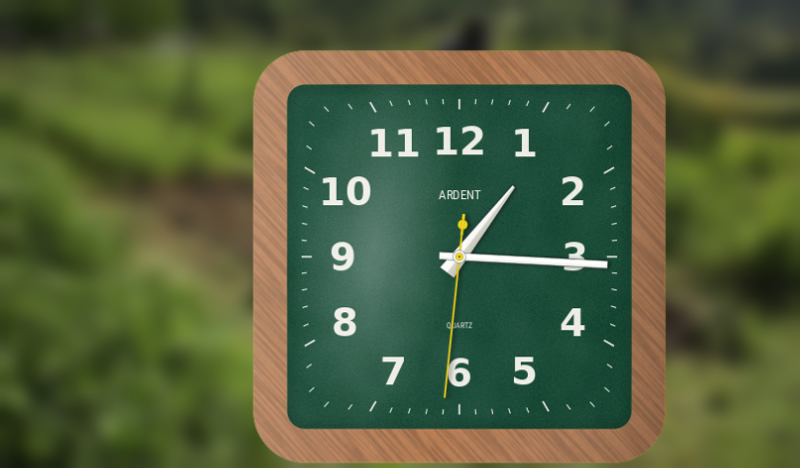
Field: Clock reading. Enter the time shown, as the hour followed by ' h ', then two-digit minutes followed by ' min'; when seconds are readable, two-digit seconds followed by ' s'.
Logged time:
1 h 15 min 31 s
